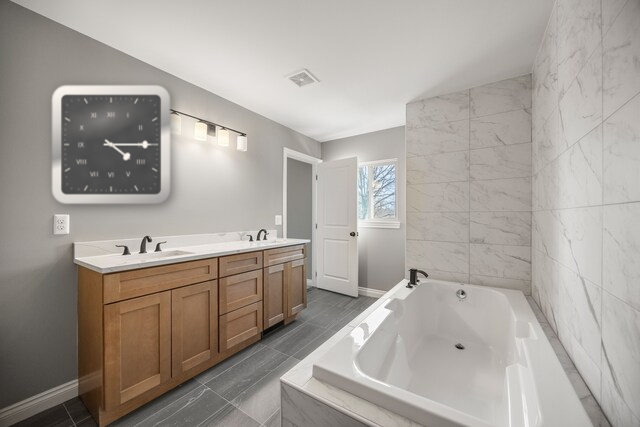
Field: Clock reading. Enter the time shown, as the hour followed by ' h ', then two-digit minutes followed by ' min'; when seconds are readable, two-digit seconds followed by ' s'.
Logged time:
4 h 15 min
